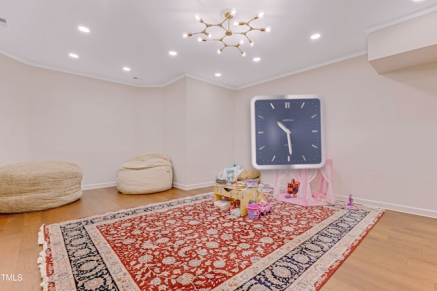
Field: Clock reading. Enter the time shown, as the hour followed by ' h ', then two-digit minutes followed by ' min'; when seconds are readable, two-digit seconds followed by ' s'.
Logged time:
10 h 29 min
